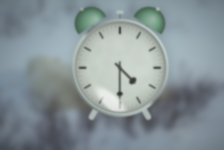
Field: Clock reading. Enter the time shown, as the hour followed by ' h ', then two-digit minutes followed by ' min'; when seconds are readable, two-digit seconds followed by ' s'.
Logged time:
4 h 30 min
